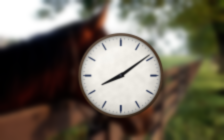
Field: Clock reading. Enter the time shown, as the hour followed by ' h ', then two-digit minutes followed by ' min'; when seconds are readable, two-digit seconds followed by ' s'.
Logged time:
8 h 09 min
